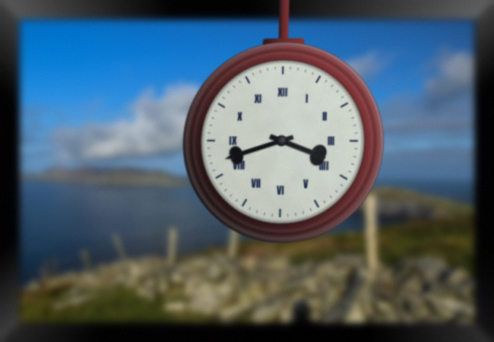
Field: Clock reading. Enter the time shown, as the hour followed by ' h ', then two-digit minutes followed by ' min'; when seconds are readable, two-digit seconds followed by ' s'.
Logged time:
3 h 42 min
